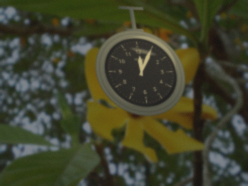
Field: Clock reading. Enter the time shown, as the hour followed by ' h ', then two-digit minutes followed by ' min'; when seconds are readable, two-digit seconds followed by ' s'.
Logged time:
12 h 05 min
